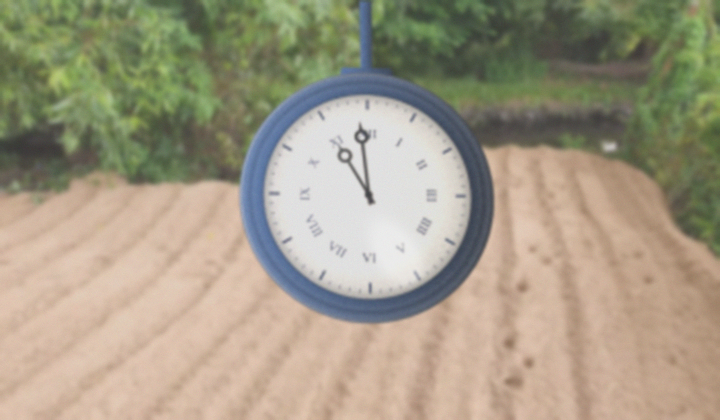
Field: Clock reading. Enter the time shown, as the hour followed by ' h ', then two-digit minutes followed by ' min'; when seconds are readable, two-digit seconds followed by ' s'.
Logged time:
10 h 59 min
